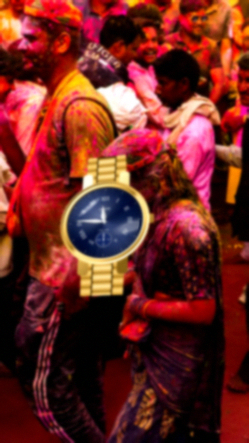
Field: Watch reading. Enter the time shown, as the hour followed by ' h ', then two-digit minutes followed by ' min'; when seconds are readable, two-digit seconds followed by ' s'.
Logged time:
11 h 46 min
